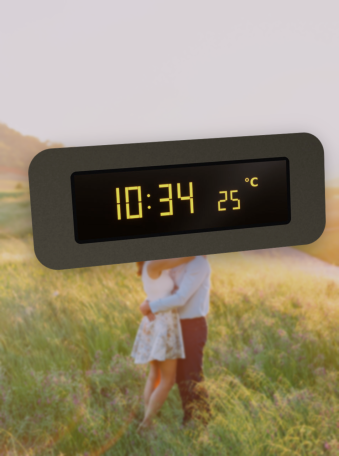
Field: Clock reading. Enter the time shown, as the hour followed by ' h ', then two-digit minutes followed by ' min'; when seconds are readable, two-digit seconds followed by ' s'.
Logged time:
10 h 34 min
